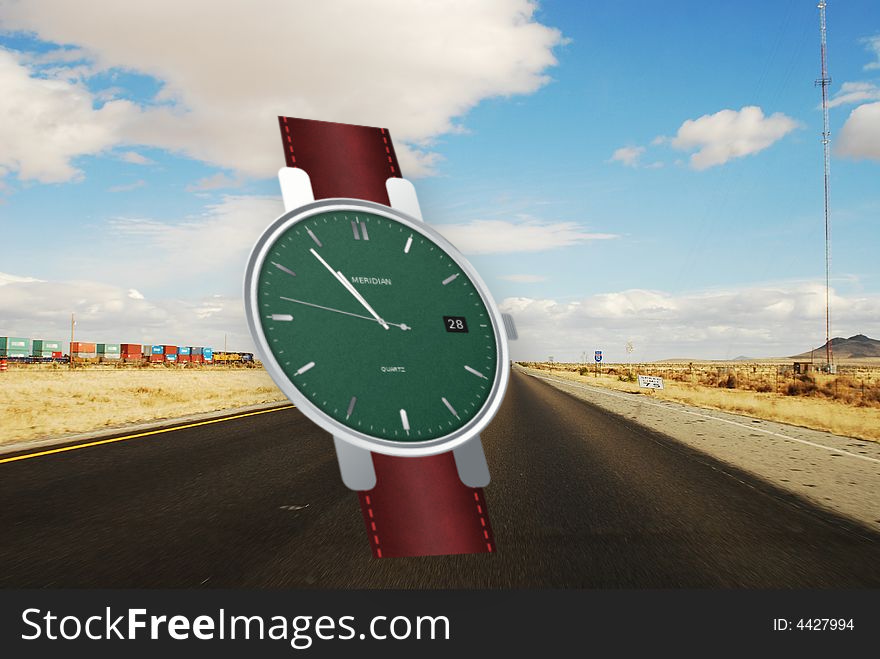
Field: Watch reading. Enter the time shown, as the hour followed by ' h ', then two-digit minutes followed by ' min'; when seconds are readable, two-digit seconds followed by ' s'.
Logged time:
10 h 53 min 47 s
